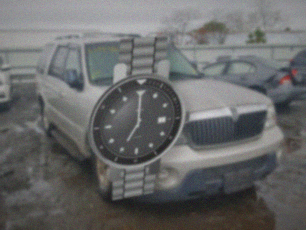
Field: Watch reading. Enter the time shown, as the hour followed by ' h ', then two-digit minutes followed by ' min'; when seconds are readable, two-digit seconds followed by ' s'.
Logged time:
7 h 00 min
